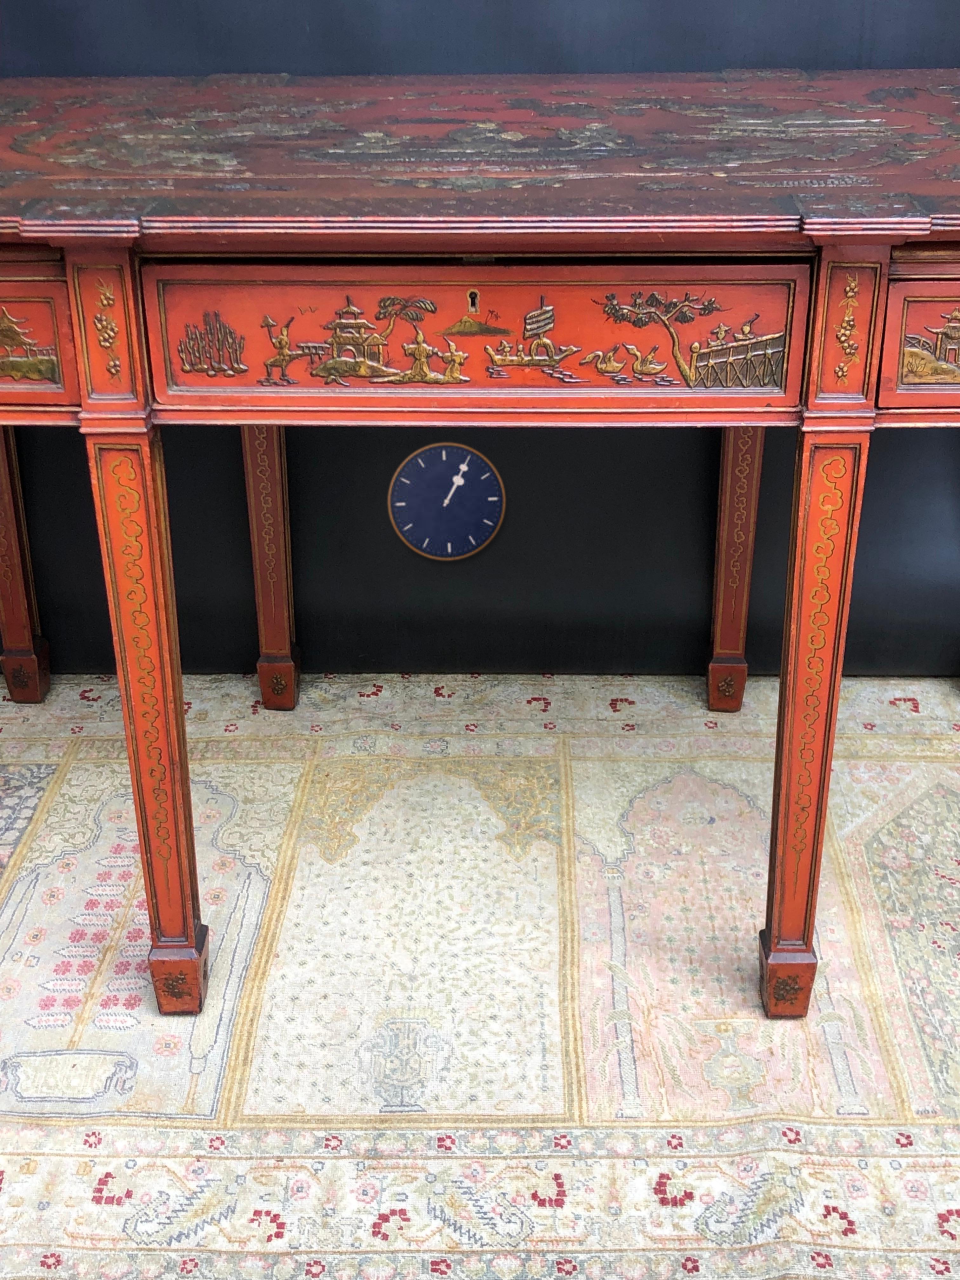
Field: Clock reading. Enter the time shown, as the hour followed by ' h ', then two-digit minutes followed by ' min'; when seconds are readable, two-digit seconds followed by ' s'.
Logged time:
1 h 05 min
